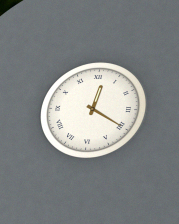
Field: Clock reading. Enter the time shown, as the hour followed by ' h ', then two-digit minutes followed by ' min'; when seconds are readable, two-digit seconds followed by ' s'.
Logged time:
12 h 20 min
